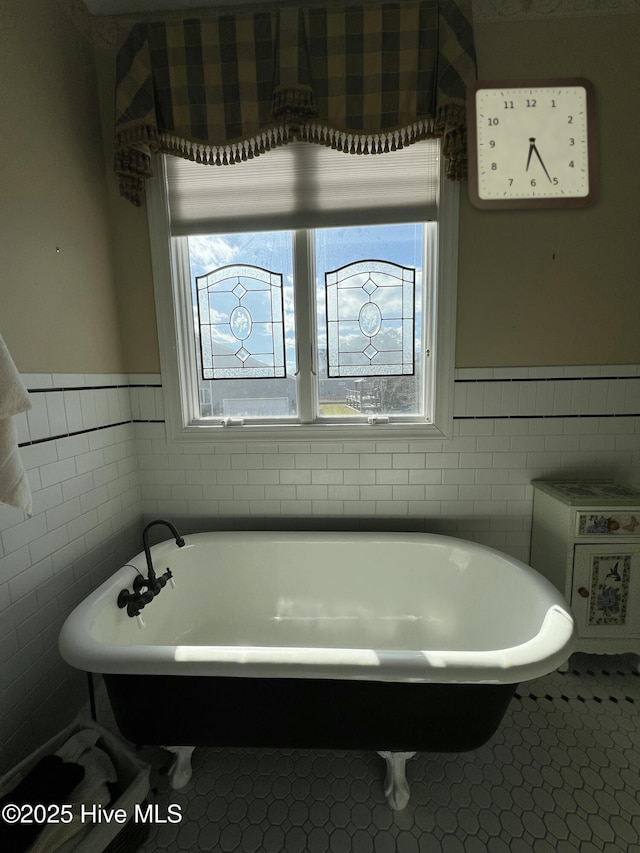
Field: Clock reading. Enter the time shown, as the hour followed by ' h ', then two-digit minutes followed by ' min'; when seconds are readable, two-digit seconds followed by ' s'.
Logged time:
6 h 26 min
